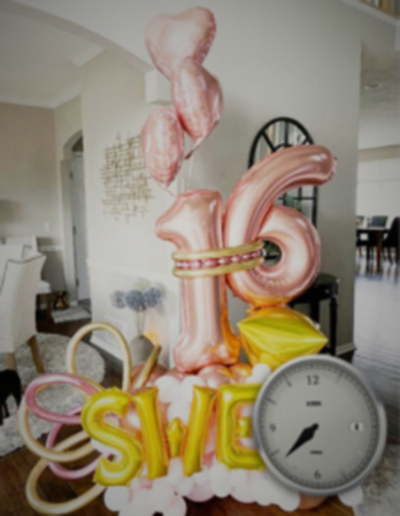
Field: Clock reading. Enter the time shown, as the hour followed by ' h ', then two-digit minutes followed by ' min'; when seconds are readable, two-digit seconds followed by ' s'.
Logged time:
7 h 38 min
